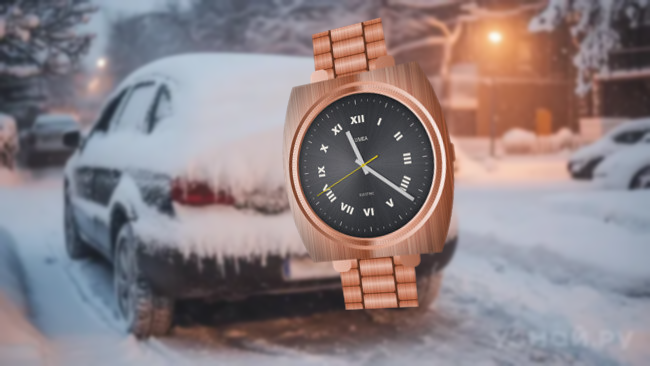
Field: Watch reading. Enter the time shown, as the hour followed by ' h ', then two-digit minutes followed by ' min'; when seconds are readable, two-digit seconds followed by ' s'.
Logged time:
11 h 21 min 41 s
